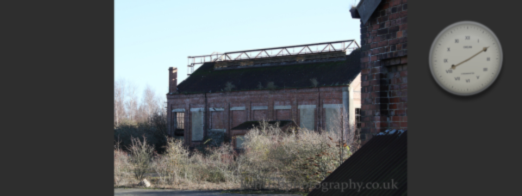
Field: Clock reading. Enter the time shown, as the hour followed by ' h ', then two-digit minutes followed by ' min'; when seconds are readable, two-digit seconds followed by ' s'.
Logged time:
8 h 10 min
